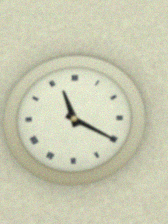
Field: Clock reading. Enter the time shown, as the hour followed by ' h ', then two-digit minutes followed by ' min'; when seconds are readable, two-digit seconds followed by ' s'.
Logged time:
11 h 20 min
